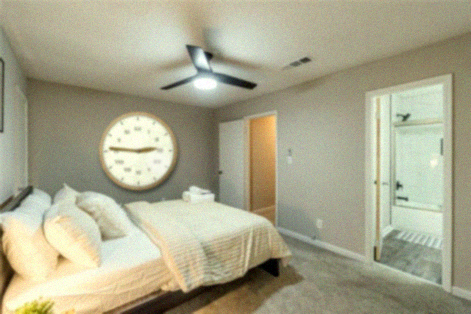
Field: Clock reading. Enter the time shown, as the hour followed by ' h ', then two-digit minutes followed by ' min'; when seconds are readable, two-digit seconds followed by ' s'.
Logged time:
2 h 46 min
